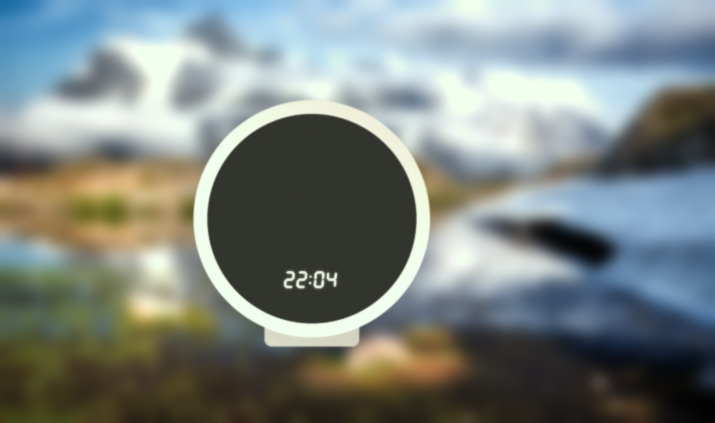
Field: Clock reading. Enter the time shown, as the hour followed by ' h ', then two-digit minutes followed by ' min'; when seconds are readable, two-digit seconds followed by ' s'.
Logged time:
22 h 04 min
